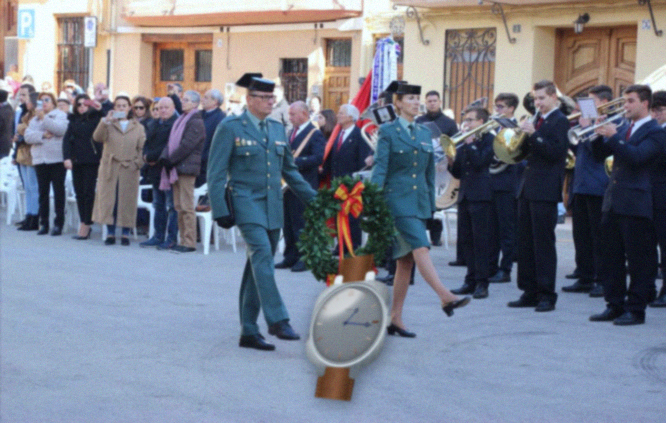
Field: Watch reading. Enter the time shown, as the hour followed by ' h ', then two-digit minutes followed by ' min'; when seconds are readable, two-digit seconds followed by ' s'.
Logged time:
1 h 16 min
